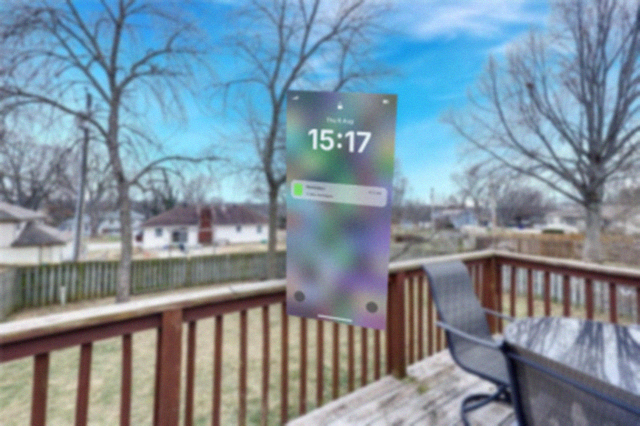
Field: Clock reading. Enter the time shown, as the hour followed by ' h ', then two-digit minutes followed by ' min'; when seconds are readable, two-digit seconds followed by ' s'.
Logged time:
15 h 17 min
